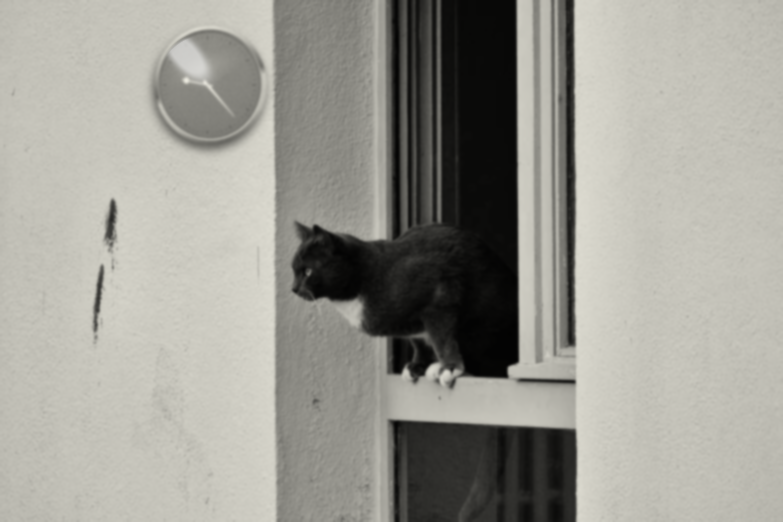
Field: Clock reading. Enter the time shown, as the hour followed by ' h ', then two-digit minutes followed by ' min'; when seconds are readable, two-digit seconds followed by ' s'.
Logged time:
9 h 23 min
